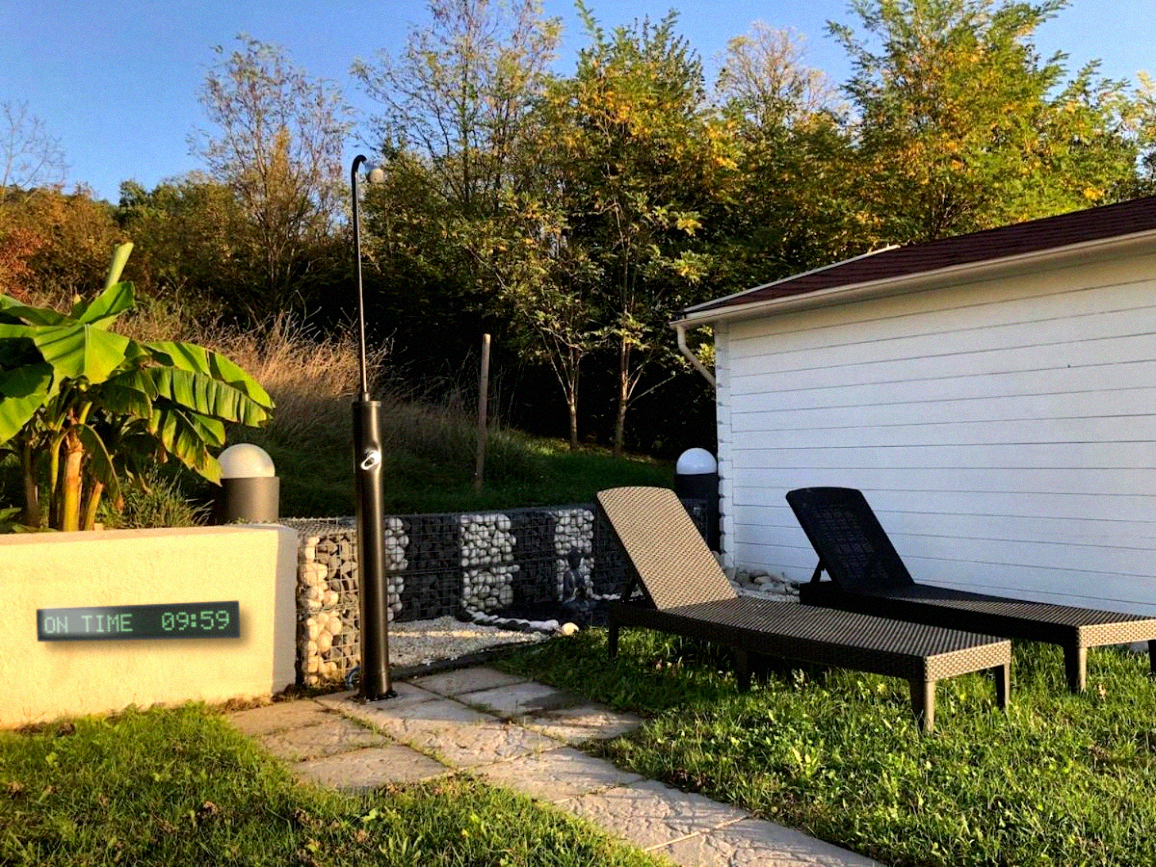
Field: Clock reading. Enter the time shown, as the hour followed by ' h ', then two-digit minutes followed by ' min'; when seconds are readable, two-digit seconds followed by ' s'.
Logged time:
9 h 59 min
